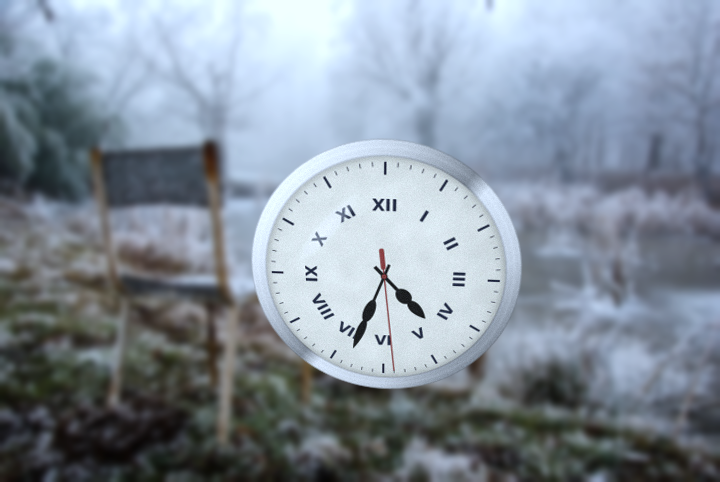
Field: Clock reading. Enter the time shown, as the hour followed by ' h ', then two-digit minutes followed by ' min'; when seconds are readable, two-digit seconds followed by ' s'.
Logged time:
4 h 33 min 29 s
